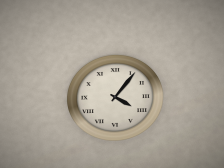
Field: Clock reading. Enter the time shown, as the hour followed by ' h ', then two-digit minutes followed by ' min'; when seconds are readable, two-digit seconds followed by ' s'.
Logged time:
4 h 06 min
